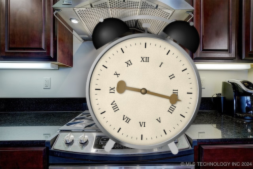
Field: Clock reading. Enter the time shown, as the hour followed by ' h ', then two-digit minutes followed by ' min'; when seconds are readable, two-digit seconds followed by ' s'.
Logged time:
9 h 17 min
